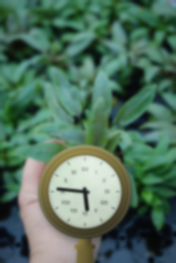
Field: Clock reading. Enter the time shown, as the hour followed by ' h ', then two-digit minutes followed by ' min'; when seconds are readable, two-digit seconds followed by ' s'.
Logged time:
5 h 46 min
